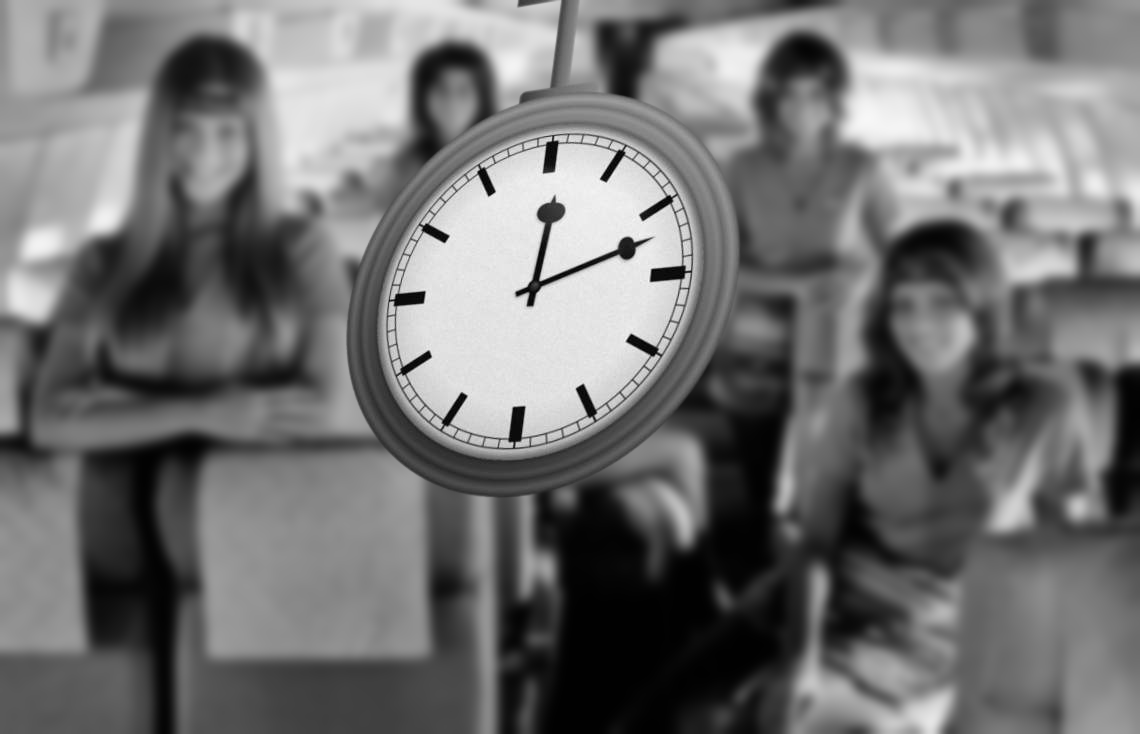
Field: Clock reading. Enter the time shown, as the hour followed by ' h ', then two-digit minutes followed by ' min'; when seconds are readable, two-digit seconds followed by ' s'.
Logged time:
12 h 12 min
